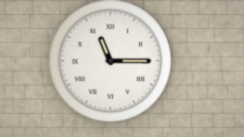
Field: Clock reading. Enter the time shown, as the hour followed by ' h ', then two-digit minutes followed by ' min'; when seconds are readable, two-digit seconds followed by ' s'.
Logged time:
11 h 15 min
